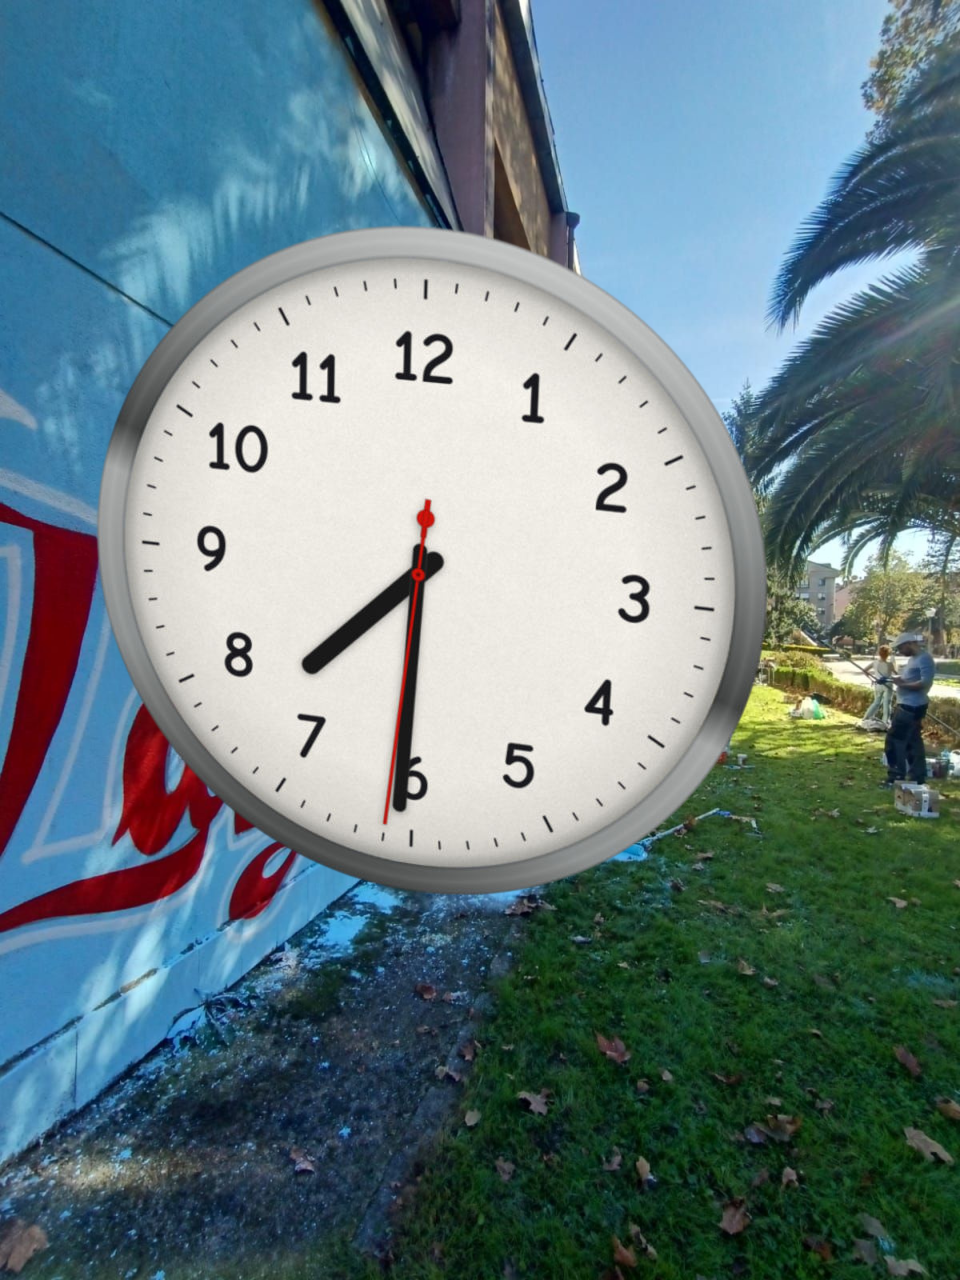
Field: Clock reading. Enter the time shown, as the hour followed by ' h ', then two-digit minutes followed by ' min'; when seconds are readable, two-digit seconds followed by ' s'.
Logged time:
7 h 30 min 31 s
